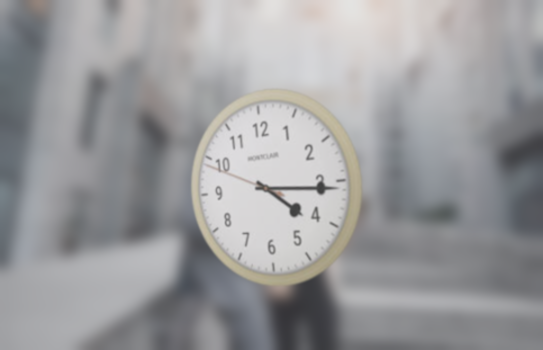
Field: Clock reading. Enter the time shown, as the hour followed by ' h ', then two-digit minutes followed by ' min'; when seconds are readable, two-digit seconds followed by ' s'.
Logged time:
4 h 15 min 49 s
